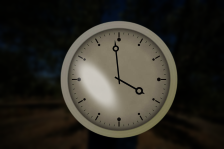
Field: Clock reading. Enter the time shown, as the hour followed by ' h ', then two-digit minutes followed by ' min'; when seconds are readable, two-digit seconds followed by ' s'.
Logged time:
3 h 59 min
